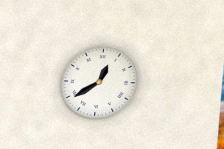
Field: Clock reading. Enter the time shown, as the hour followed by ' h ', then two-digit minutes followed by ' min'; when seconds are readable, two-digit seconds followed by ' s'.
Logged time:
12 h 39 min
